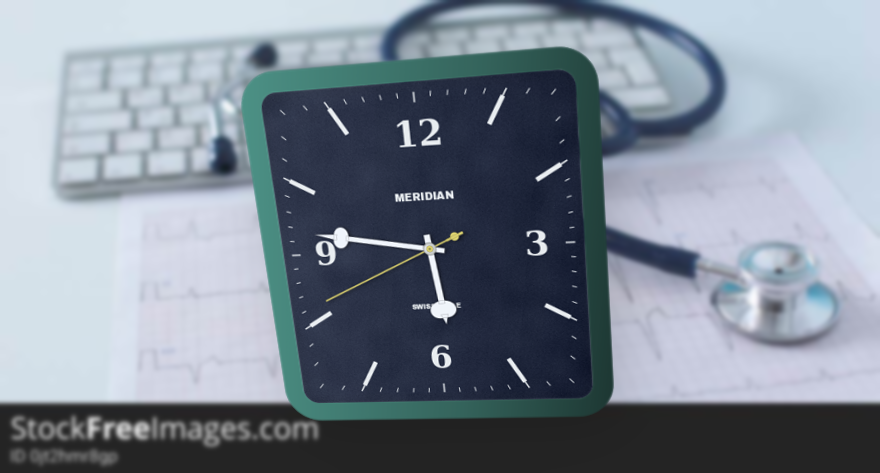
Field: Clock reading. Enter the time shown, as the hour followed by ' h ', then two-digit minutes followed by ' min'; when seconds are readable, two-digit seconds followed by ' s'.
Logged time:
5 h 46 min 41 s
